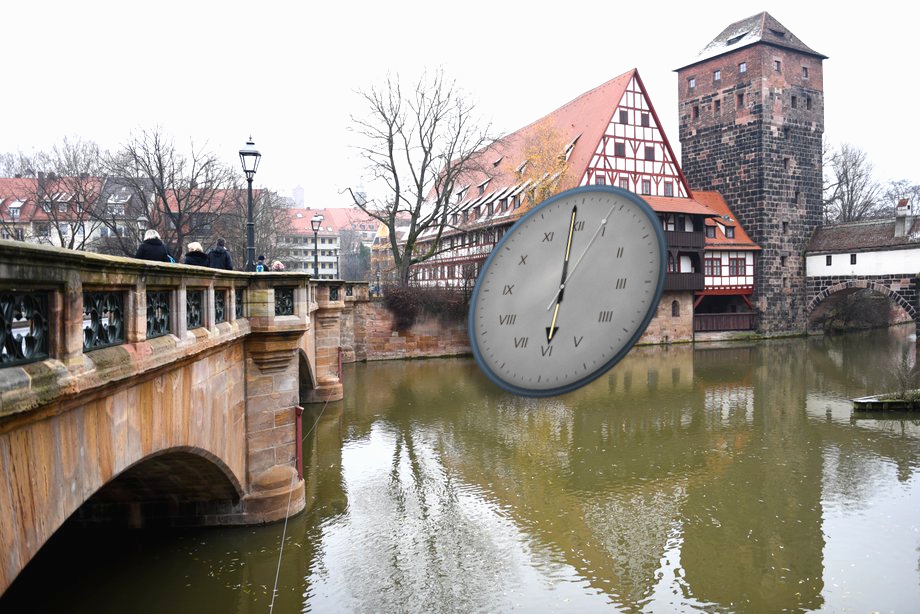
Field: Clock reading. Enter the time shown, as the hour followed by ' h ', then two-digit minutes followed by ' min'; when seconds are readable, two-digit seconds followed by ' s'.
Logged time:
5 h 59 min 04 s
